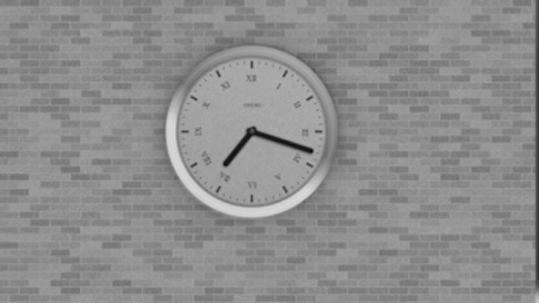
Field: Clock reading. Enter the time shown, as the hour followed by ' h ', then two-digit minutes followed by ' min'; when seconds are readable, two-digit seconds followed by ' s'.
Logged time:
7 h 18 min
